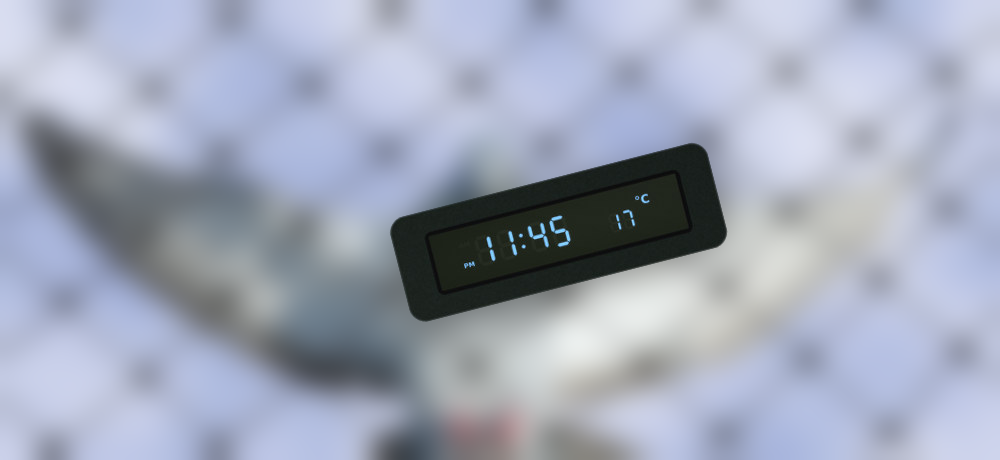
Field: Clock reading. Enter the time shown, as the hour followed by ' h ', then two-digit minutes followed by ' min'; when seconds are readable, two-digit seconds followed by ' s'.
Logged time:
11 h 45 min
